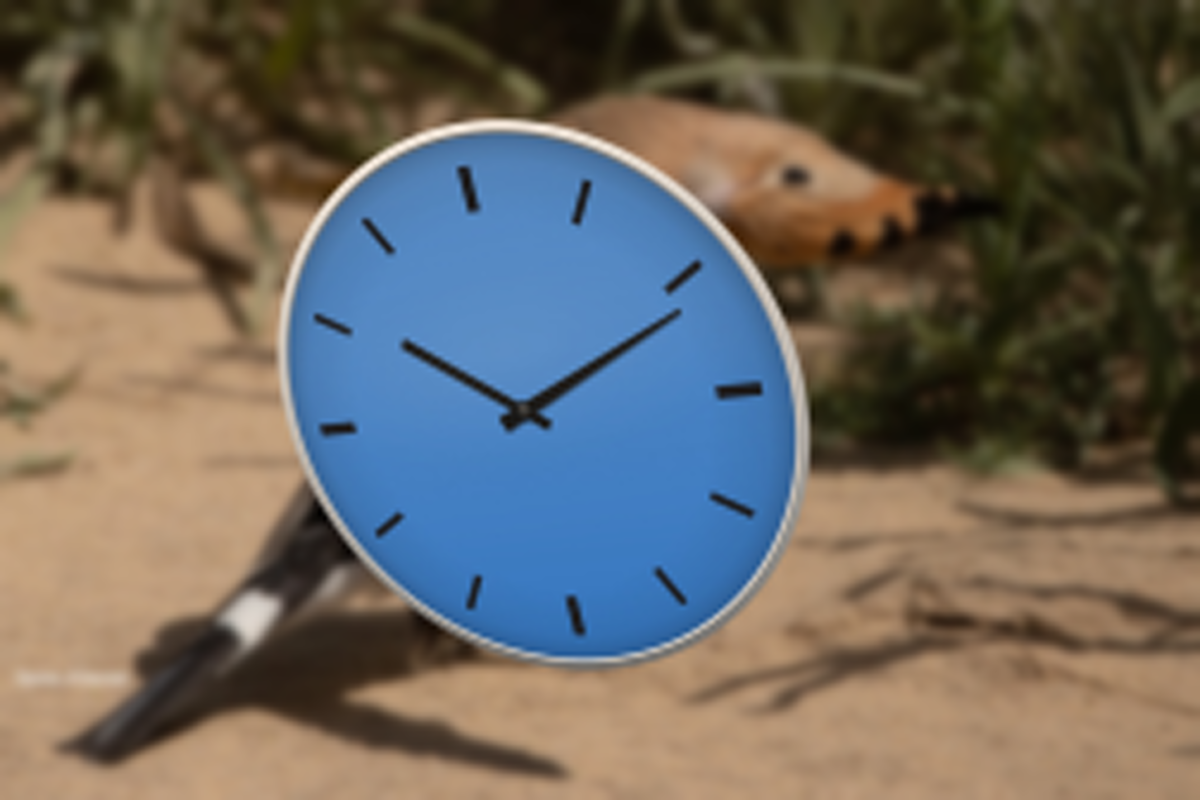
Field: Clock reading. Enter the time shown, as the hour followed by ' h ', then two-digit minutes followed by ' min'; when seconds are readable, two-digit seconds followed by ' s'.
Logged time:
10 h 11 min
